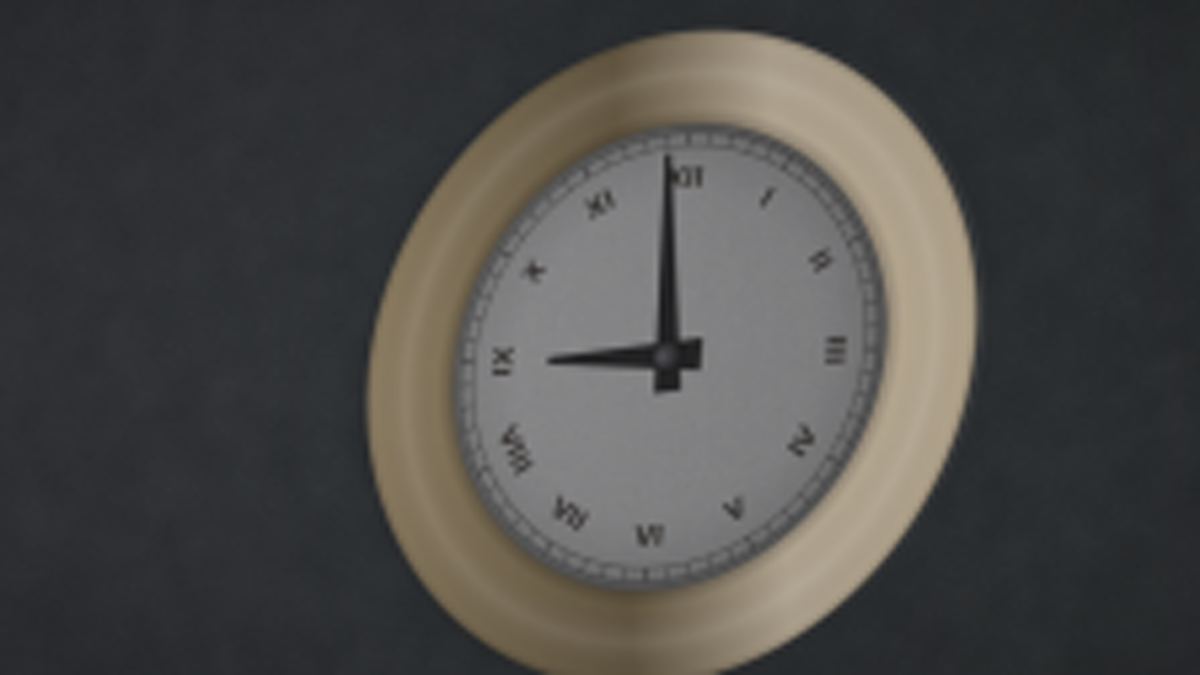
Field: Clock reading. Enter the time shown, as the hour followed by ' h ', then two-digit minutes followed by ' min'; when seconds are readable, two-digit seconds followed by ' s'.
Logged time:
8 h 59 min
